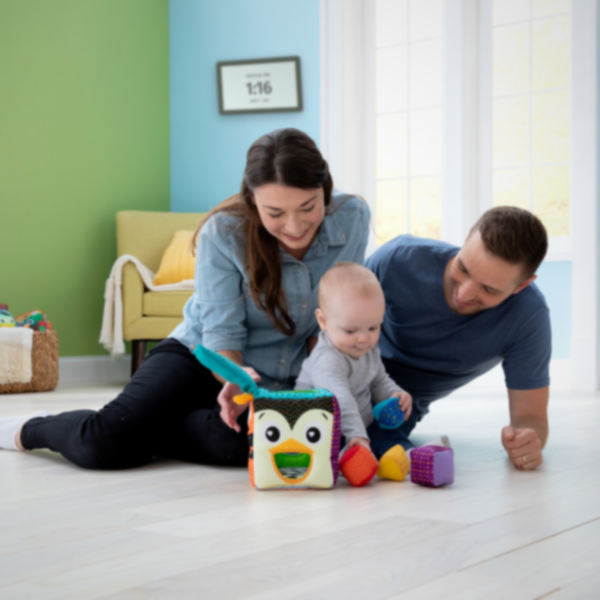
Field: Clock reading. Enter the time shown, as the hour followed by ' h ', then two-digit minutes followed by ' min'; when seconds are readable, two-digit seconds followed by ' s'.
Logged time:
1 h 16 min
